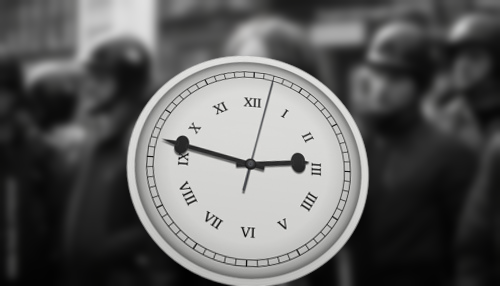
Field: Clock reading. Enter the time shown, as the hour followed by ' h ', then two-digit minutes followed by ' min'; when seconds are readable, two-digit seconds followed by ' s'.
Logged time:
2 h 47 min 02 s
